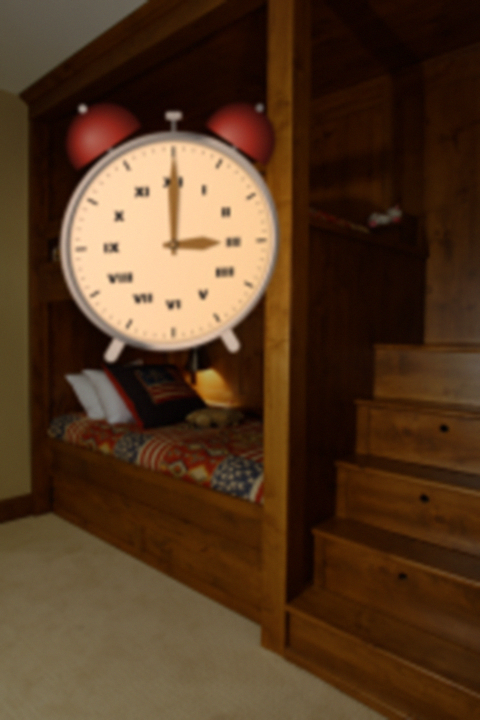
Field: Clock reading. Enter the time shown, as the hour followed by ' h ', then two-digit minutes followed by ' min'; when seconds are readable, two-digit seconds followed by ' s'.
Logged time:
3 h 00 min
